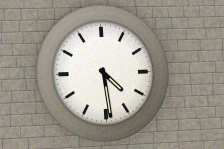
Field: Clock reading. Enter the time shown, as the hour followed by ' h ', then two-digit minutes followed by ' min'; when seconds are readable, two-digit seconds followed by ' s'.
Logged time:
4 h 29 min
